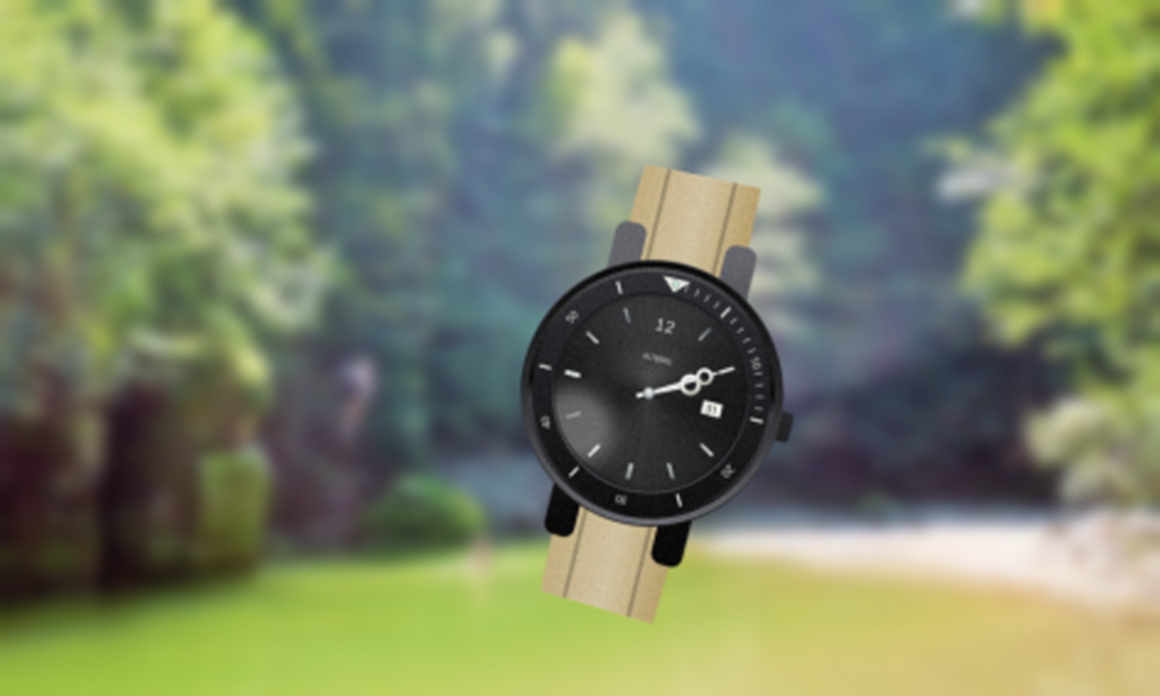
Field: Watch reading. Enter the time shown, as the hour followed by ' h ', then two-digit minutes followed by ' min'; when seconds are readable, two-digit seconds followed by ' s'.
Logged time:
2 h 10 min
